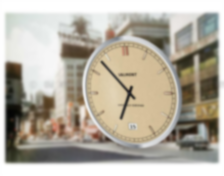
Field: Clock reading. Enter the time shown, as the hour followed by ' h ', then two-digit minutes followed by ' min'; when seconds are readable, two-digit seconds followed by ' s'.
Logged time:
6 h 53 min
